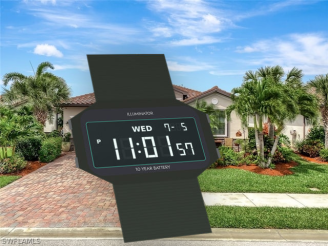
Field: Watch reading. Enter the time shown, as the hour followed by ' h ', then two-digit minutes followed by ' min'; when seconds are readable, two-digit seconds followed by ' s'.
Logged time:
11 h 01 min 57 s
